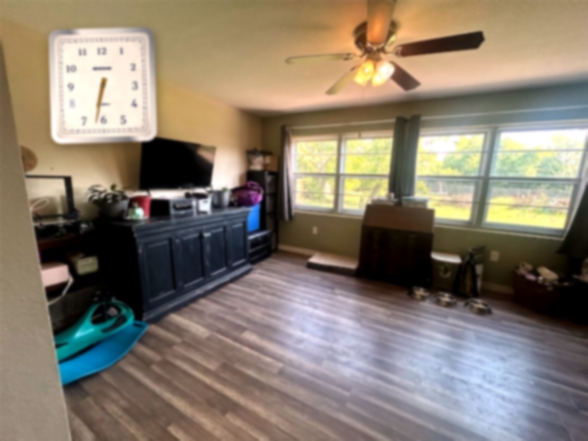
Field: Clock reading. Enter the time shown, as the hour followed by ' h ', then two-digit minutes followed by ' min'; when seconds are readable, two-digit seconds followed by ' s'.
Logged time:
6 h 32 min
